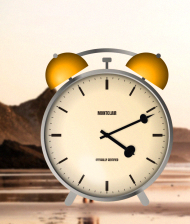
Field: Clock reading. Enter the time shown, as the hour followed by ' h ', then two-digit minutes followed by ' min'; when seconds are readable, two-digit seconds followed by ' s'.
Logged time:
4 h 11 min
